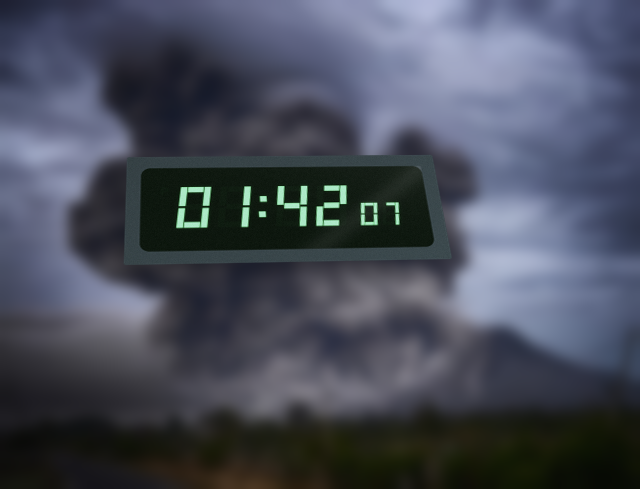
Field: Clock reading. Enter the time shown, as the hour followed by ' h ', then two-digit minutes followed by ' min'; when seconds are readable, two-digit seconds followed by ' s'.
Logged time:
1 h 42 min 07 s
